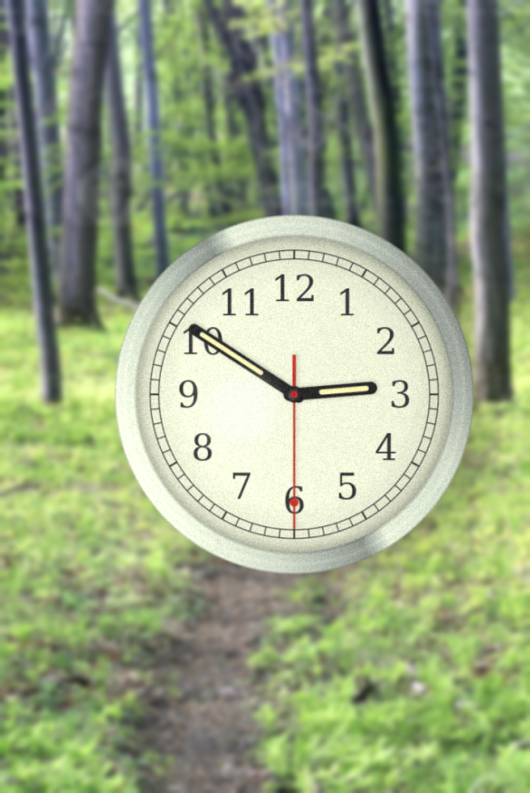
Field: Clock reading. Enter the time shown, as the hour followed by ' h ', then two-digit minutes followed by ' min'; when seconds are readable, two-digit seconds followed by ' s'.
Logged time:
2 h 50 min 30 s
